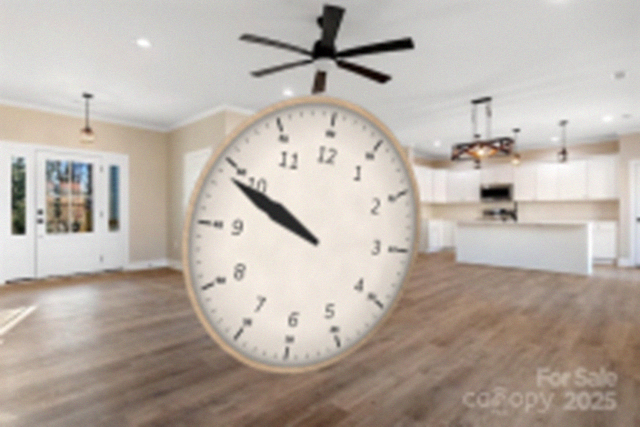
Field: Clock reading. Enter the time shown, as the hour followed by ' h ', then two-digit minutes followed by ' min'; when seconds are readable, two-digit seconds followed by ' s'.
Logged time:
9 h 49 min
